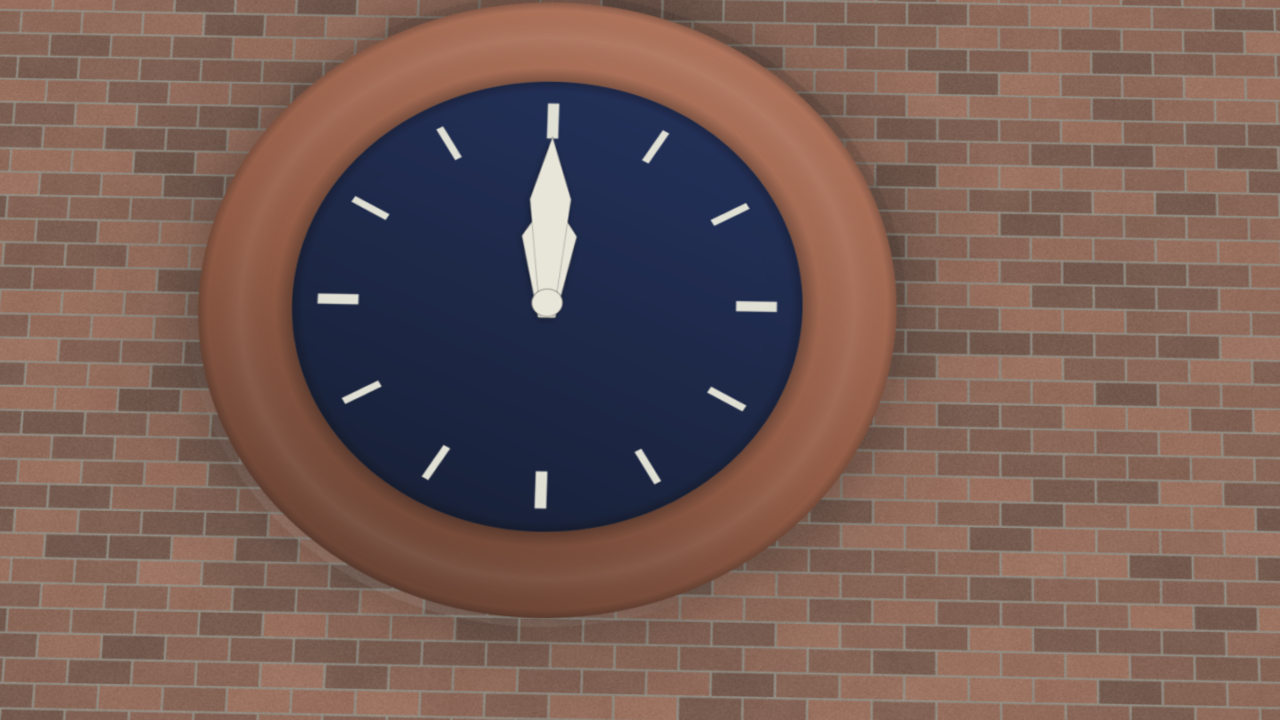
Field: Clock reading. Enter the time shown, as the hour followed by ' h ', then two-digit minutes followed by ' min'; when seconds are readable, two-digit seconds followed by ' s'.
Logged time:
12 h 00 min
